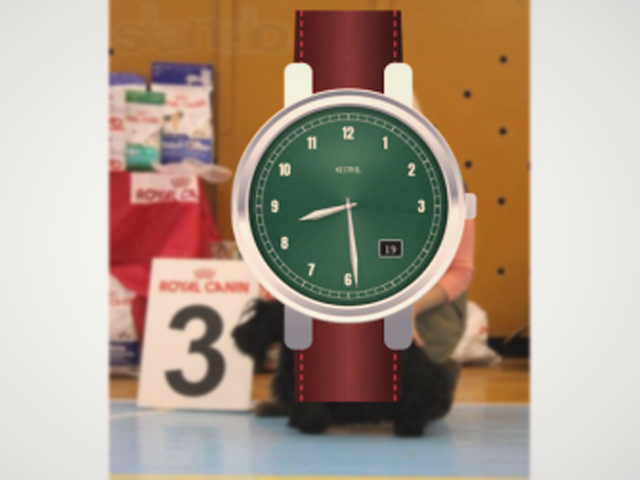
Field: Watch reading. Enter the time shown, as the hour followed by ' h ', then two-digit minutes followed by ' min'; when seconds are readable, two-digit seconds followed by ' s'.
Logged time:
8 h 29 min
